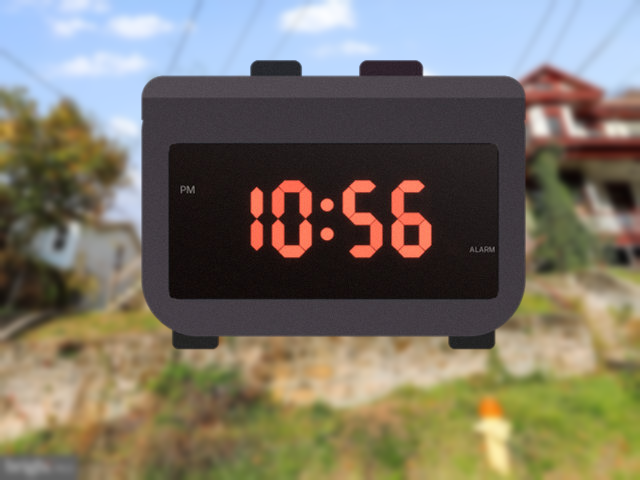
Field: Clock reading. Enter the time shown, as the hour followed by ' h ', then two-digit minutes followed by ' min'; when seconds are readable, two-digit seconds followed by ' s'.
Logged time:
10 h 56 min
